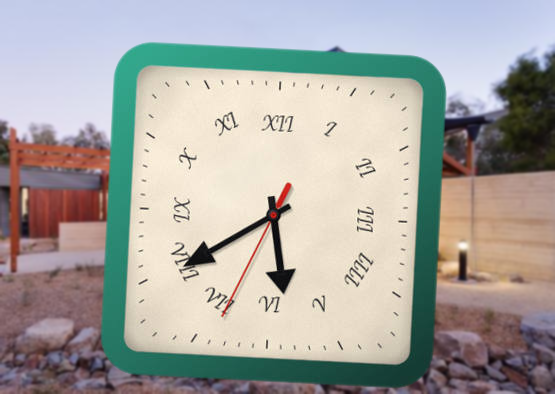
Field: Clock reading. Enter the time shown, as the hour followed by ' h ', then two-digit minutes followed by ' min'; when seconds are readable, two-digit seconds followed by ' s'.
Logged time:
5 h 39 min 34 s
